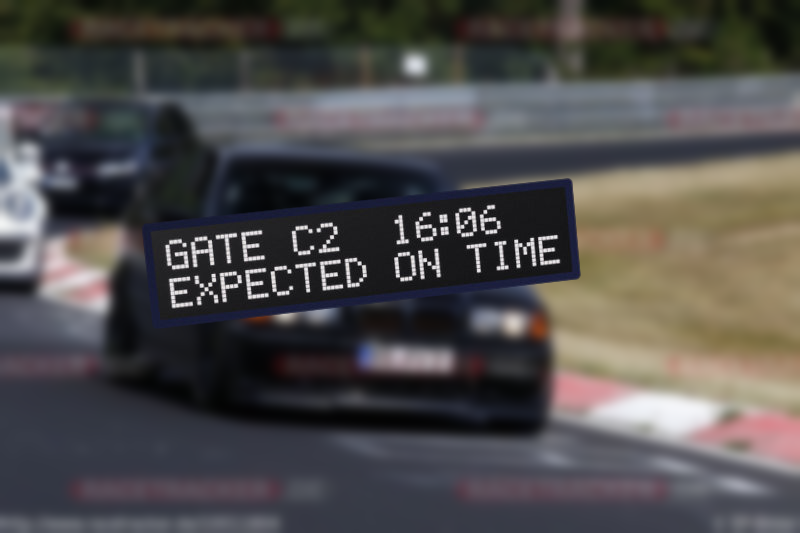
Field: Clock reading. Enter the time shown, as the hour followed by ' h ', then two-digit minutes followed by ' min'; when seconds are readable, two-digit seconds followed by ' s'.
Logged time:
16 h 06 min
